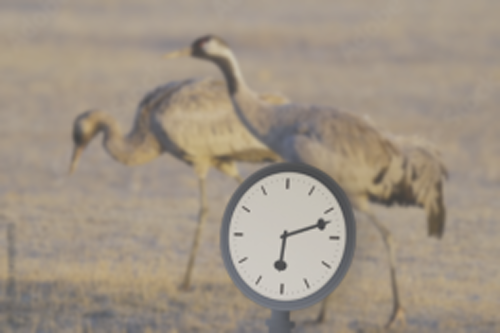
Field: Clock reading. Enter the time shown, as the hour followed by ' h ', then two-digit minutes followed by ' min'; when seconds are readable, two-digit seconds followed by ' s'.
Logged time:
6 h 12 min
